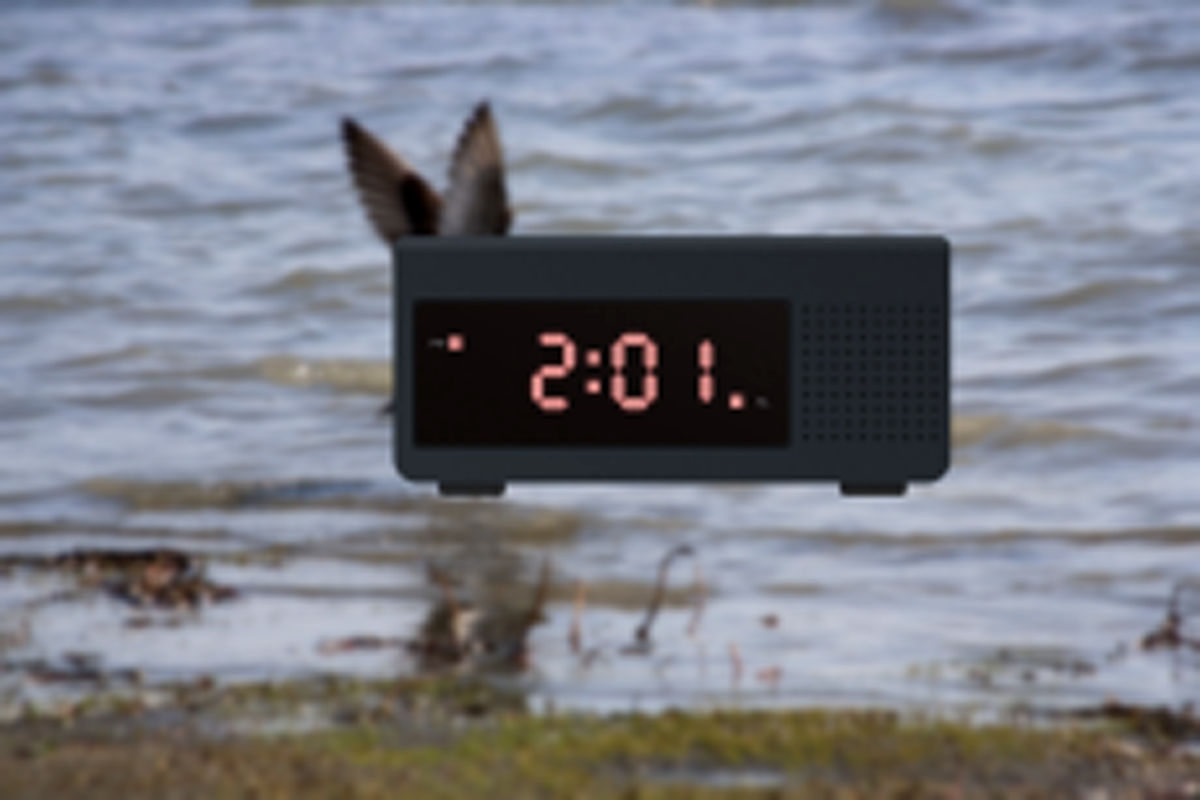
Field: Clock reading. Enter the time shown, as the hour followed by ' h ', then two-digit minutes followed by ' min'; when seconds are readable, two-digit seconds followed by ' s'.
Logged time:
2 h 01 min
